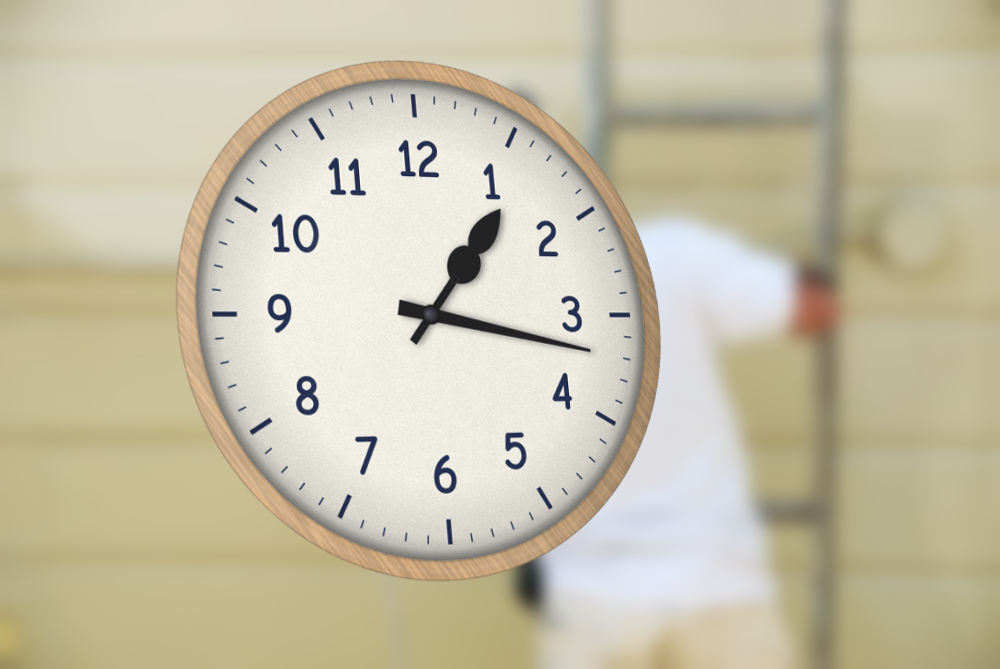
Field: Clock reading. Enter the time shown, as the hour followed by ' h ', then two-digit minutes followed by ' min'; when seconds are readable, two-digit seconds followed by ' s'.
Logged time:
1 h 17 min
